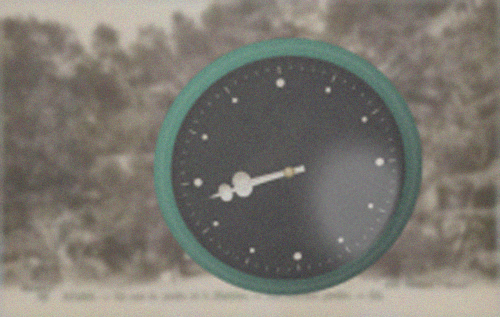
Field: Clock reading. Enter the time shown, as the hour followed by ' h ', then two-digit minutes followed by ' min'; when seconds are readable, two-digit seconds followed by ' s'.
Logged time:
8 h 43 min
